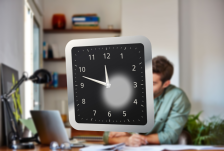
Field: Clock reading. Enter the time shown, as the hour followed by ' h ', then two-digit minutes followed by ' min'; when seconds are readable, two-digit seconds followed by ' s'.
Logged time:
11 h 48 min
